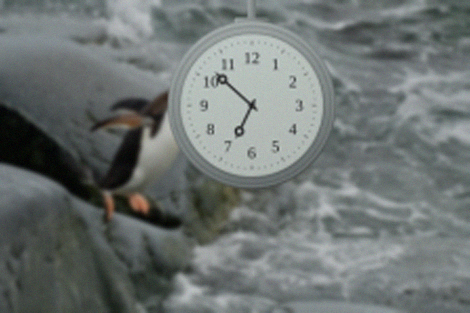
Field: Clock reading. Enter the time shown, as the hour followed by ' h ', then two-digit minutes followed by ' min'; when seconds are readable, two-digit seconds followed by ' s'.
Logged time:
6 h 52 min
